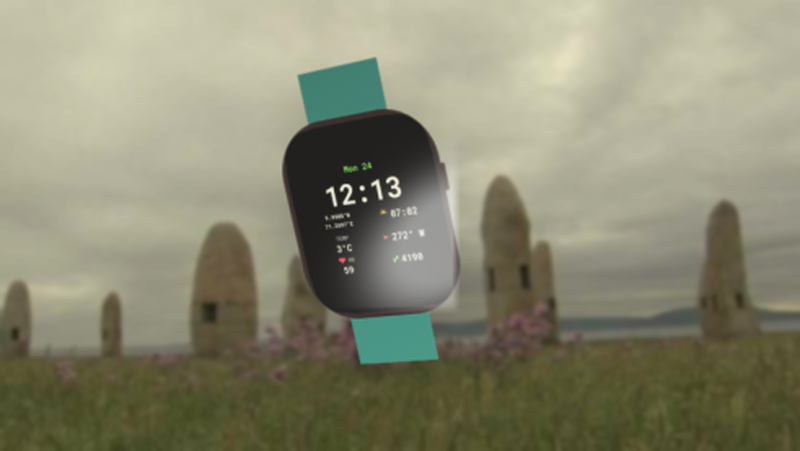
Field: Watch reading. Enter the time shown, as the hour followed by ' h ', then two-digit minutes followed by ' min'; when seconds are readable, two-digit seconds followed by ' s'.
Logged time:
12 h 13 min
